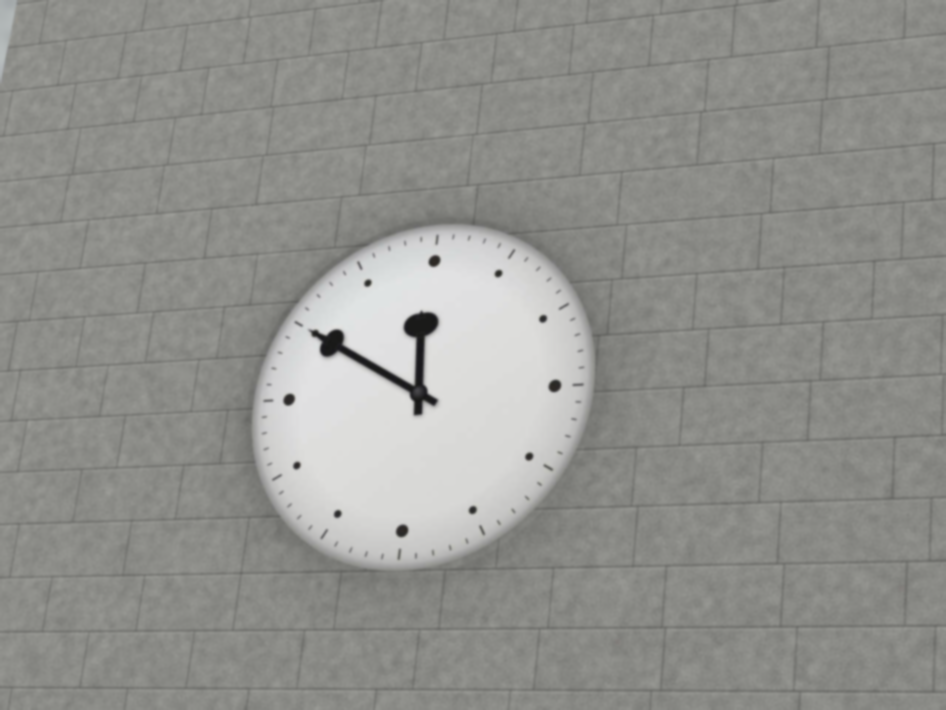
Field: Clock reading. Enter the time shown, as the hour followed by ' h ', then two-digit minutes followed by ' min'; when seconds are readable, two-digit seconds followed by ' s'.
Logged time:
11 h 50 min
